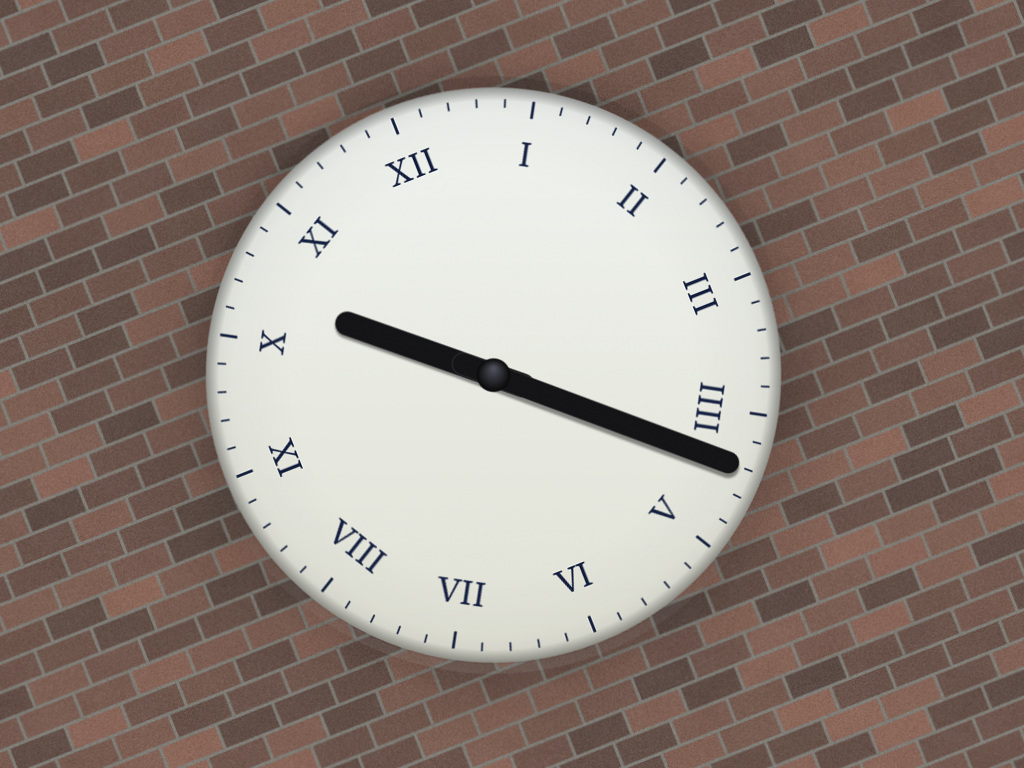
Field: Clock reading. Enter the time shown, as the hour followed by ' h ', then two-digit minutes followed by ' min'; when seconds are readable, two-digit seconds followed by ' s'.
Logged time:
10 h 22 min
